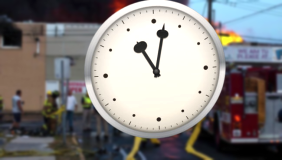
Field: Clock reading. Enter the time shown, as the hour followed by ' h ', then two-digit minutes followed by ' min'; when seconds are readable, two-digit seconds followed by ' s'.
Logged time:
11 h 02 min
